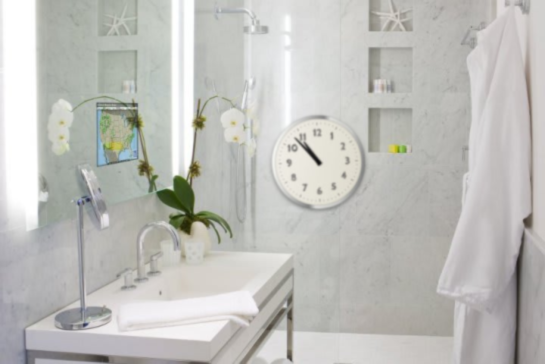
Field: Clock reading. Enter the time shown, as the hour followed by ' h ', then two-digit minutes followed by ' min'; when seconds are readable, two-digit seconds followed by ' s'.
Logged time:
10 h 53 min
